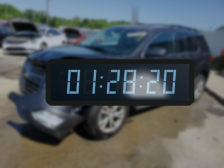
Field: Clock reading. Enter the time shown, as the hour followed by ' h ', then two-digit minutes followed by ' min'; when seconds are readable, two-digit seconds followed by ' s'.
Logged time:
1 h 28 min 20 s
